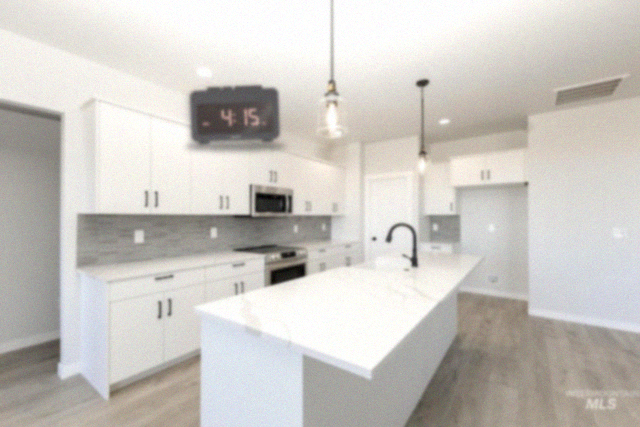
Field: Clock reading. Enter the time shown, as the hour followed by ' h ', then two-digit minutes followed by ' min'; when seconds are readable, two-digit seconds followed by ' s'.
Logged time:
4 h 15 min
